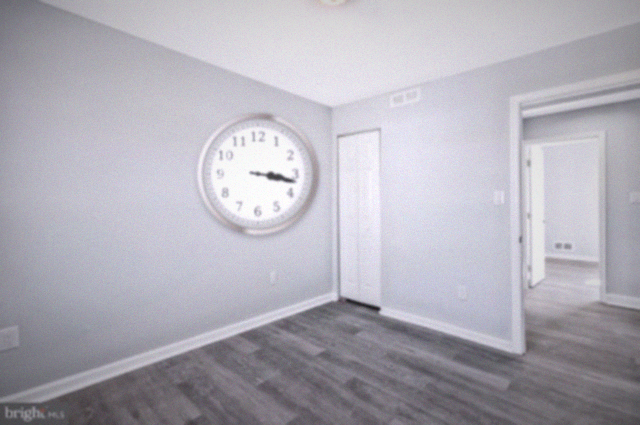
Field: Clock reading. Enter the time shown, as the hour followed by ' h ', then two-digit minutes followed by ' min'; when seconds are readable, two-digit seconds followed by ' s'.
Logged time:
3 h 17 min
